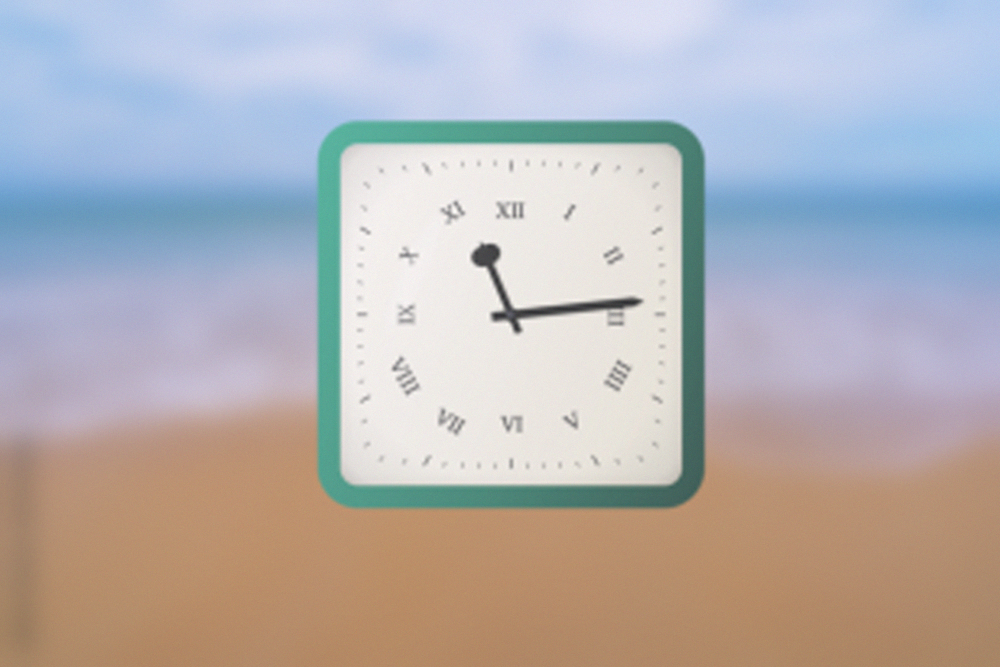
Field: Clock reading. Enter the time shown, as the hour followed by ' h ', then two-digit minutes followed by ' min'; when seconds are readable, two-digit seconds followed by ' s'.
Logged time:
11 h 14 min
